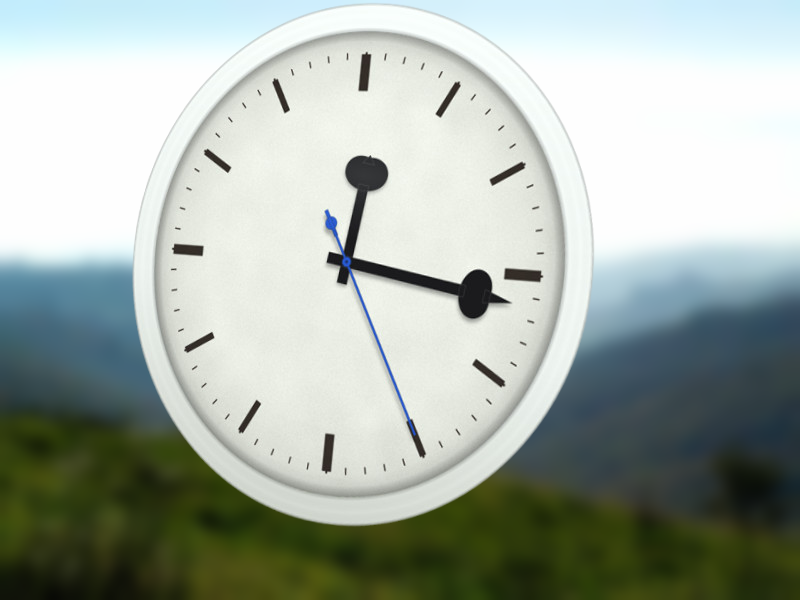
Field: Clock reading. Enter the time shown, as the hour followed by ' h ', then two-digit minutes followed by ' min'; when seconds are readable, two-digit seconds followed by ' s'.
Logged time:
12 h 16 min 25 s
